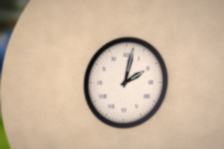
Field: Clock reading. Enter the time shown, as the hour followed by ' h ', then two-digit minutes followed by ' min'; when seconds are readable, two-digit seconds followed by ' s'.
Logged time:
2 h 02 min
